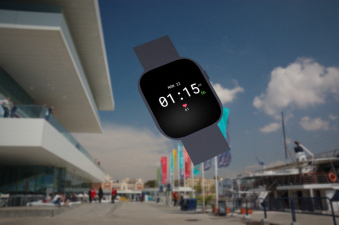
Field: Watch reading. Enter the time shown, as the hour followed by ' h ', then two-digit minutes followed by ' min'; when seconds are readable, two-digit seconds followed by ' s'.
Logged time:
1 h 15 min
